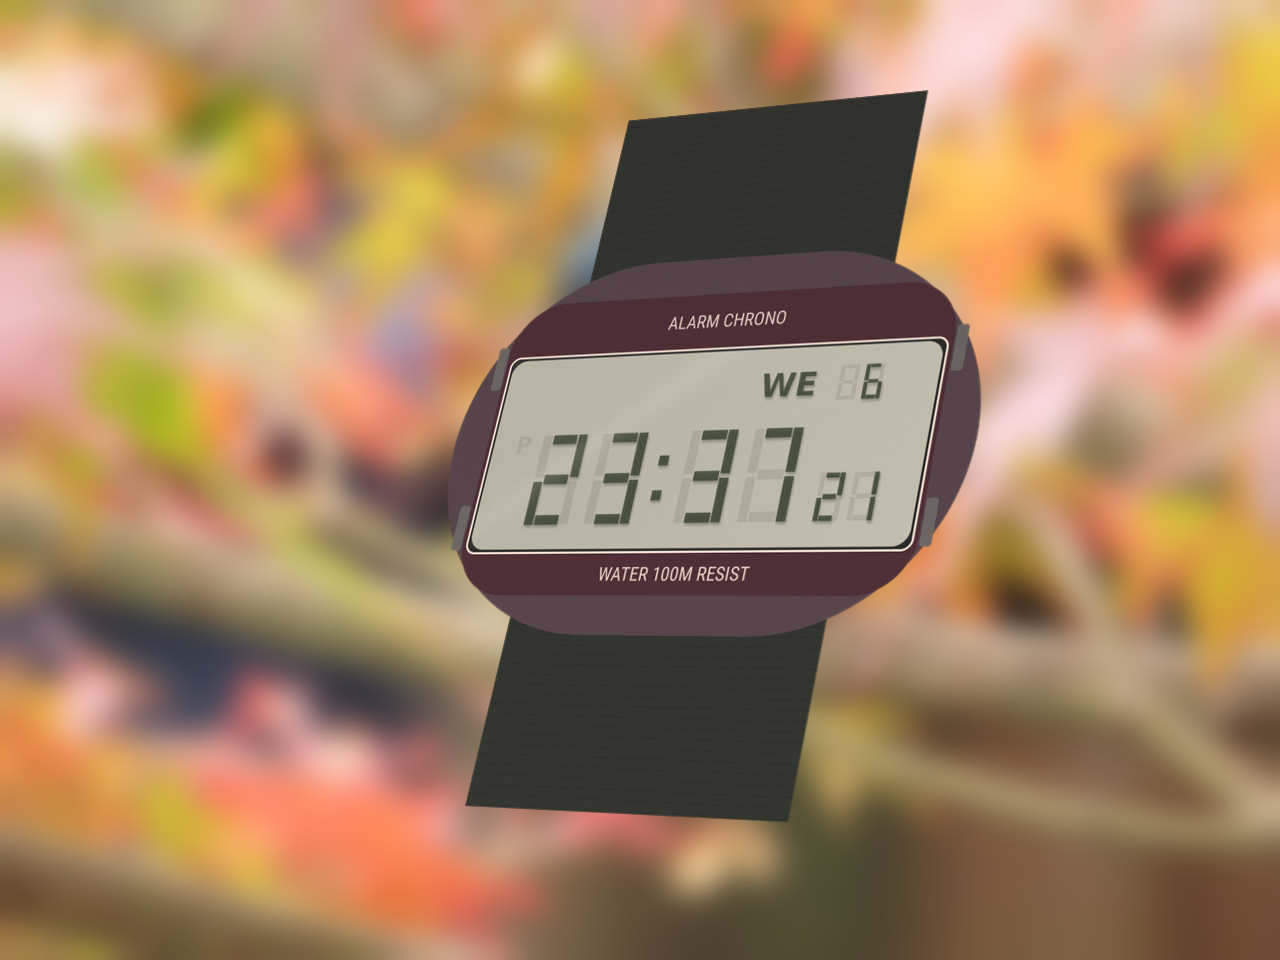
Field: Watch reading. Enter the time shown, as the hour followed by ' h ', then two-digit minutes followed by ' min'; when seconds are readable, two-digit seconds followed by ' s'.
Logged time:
23 h 37 min 21 s
